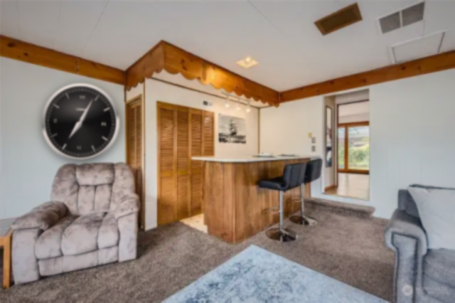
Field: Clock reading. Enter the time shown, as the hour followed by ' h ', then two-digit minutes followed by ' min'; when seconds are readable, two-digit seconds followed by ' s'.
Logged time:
7 h 04 min
